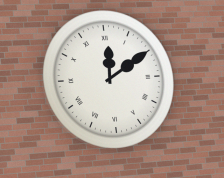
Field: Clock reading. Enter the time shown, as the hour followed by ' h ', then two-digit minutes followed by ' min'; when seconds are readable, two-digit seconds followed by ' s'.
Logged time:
12 h 10 min
